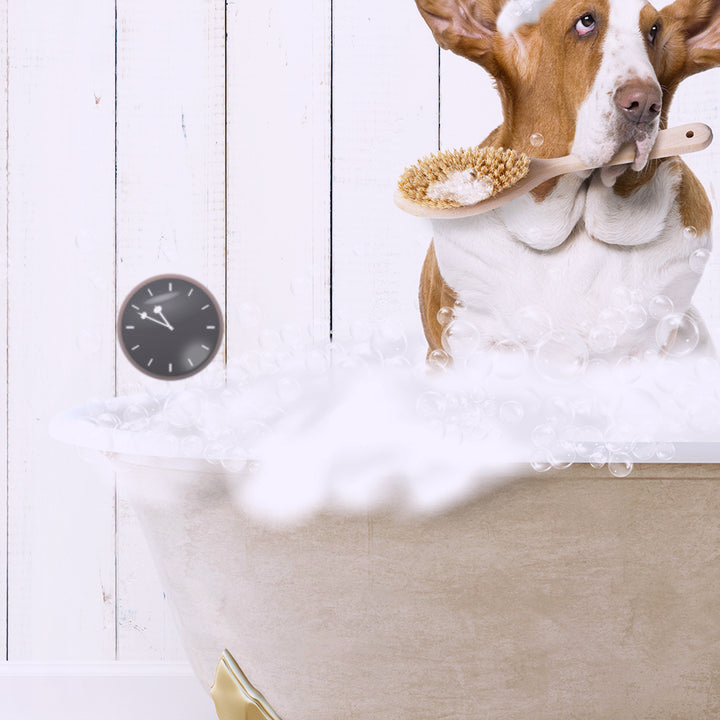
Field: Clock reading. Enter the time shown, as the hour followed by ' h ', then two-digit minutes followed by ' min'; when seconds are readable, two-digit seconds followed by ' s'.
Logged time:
10 h 49 min
